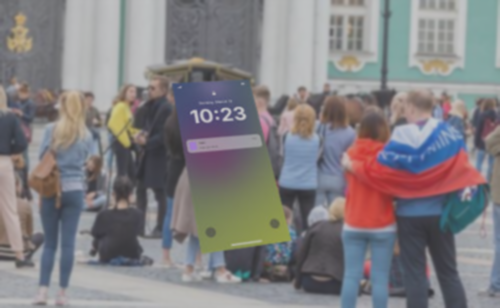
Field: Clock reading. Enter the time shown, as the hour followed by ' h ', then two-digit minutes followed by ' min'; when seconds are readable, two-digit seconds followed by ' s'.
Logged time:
10 h 23 min
